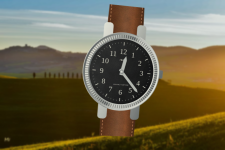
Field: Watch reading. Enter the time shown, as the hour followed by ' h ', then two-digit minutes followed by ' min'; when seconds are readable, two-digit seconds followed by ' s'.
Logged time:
12 h 23 min
